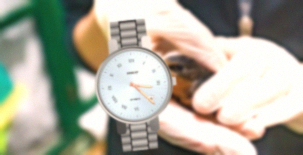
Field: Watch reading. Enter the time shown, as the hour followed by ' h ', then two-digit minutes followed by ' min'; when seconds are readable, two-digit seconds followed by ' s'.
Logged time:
3 h 23 min
